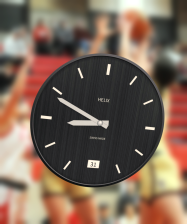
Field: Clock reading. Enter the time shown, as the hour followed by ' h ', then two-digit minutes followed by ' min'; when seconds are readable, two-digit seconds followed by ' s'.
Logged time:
8 h 49 min
